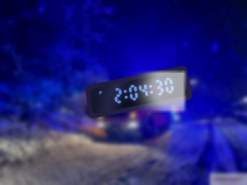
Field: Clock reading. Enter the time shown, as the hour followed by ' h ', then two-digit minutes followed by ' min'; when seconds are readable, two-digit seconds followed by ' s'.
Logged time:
2 h 04 min 30 s
